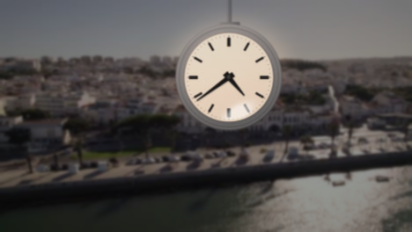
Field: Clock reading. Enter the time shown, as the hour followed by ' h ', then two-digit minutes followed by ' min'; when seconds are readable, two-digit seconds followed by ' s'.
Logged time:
4 h 39 min
